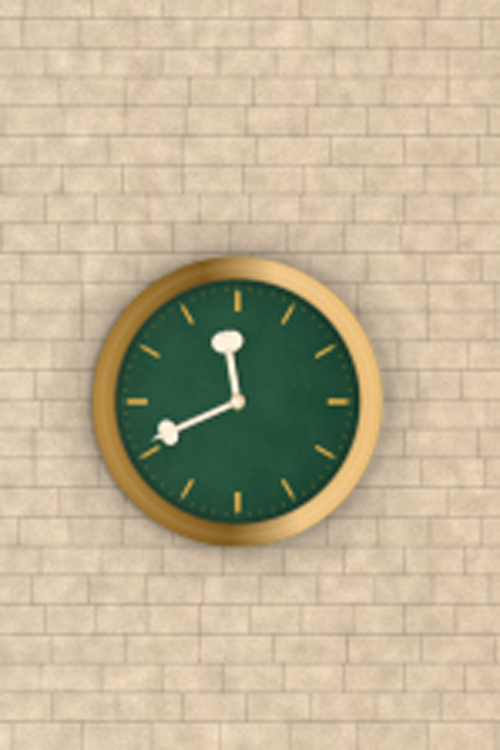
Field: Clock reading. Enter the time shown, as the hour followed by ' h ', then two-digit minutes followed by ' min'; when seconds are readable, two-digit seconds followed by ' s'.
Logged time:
11 h 41 min
